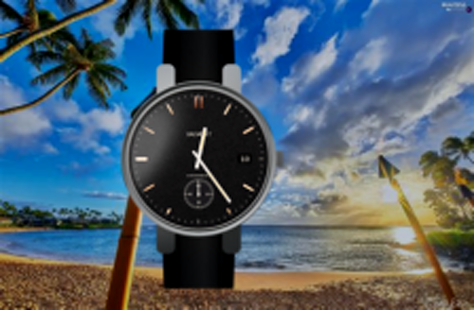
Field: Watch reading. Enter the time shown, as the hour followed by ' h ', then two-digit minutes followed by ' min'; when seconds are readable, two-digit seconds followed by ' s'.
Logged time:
12 h 24 min
